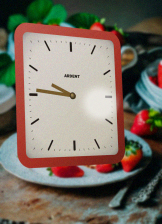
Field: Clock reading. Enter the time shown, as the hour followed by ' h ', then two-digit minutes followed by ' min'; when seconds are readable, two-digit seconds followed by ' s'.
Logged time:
9 h 46 min
